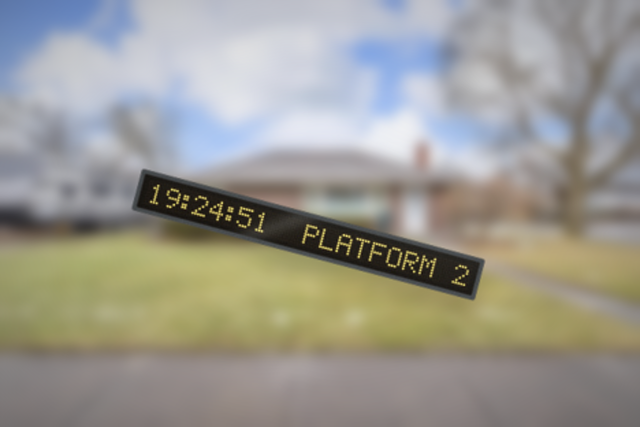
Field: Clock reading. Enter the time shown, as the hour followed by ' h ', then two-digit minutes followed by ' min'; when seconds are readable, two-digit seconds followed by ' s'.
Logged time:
19 h 24 min 51 s
